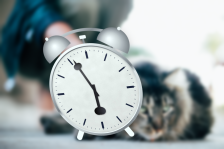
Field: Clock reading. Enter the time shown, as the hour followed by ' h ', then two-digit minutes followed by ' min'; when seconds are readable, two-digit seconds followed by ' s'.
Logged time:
5 h 56 min
